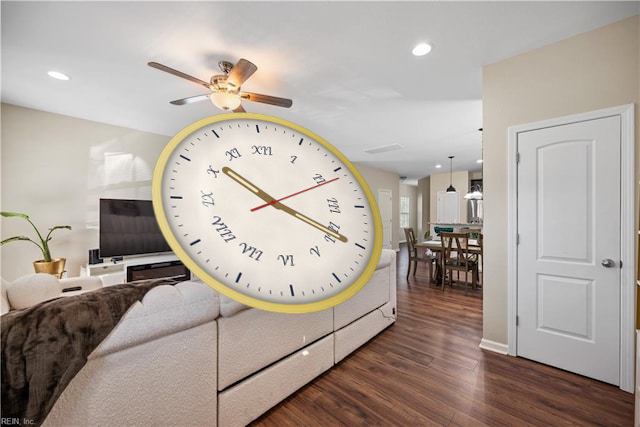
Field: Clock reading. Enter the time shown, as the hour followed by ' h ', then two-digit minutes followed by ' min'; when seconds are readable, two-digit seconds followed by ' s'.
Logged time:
10 h 20 min 11 s
